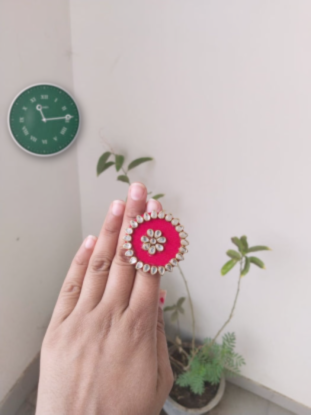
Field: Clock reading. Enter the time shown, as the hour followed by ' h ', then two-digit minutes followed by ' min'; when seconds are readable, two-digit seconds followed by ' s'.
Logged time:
11 h 14 min
